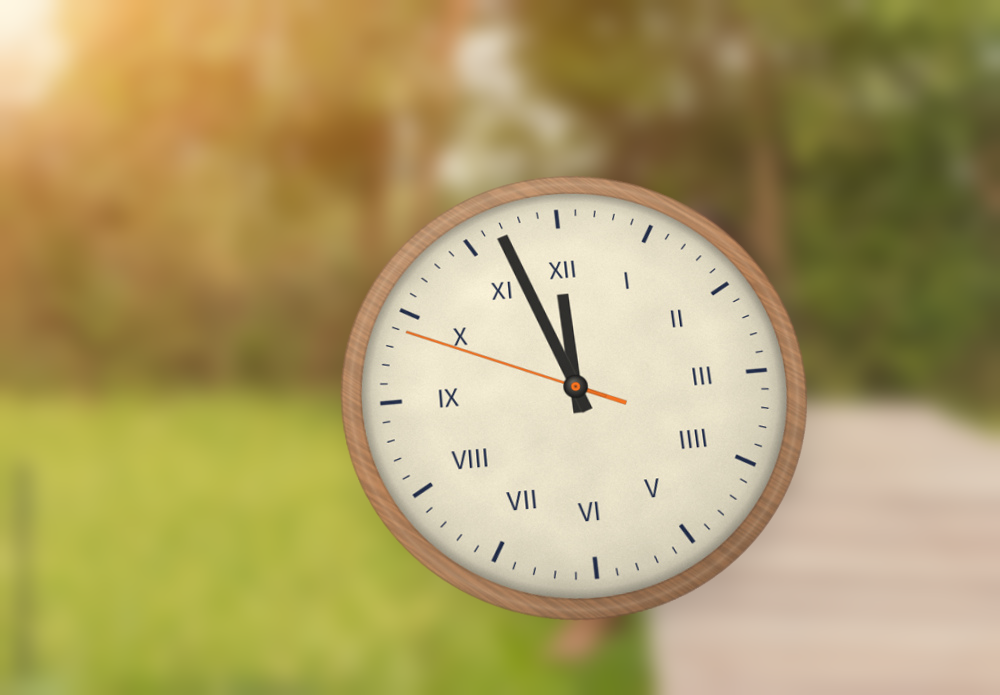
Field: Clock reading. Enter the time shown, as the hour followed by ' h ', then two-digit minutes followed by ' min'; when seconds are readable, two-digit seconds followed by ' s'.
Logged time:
11 h 56 min 49 s
